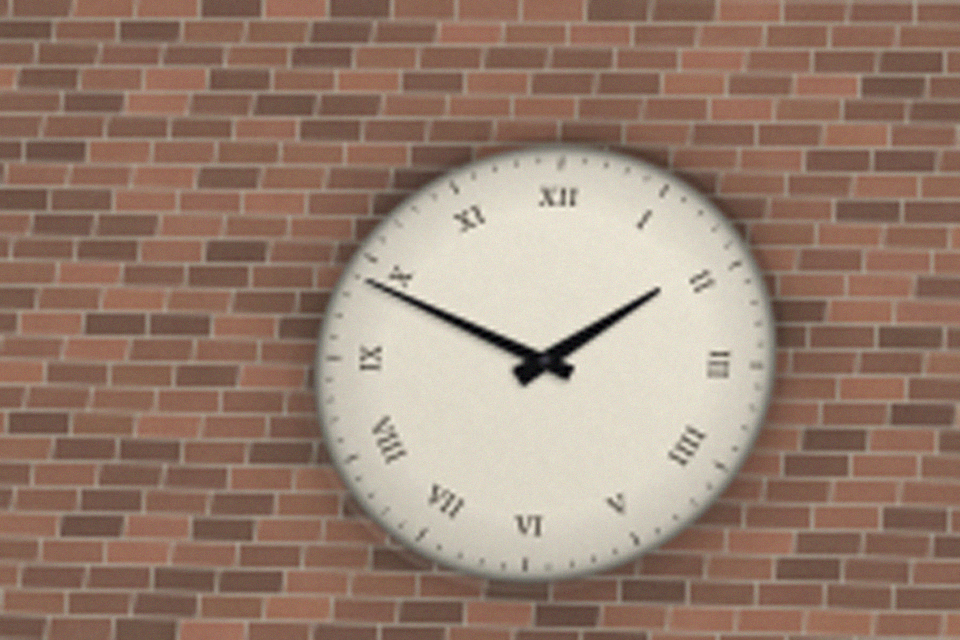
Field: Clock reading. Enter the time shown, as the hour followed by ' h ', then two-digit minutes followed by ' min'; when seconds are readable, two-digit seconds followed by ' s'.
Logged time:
1 h 49 min
